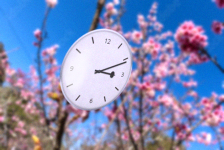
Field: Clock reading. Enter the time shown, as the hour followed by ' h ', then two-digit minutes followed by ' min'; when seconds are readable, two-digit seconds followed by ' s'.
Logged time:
3 h 11 min
